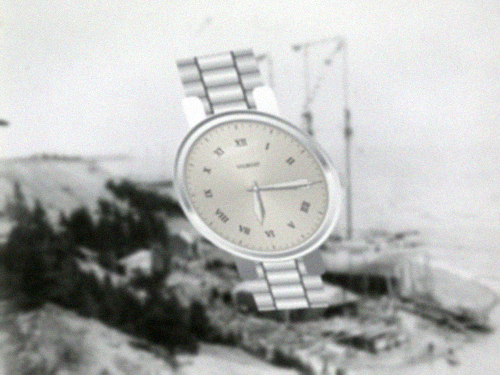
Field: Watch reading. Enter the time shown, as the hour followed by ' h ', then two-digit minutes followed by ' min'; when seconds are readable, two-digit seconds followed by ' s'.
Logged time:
6 h 15 min
